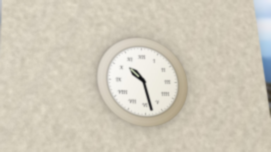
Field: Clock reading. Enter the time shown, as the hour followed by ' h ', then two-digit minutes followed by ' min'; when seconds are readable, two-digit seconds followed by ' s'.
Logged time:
10 h 28 min
